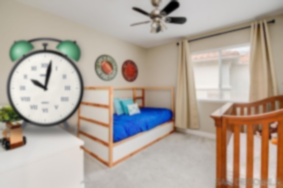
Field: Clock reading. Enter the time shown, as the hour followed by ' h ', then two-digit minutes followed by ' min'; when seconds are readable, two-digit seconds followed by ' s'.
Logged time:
10 h 02 min
